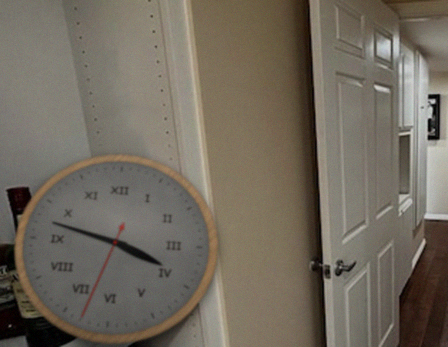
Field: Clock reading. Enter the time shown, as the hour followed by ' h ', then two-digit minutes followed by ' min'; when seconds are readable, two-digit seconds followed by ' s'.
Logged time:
3 h 47 min 33 s
